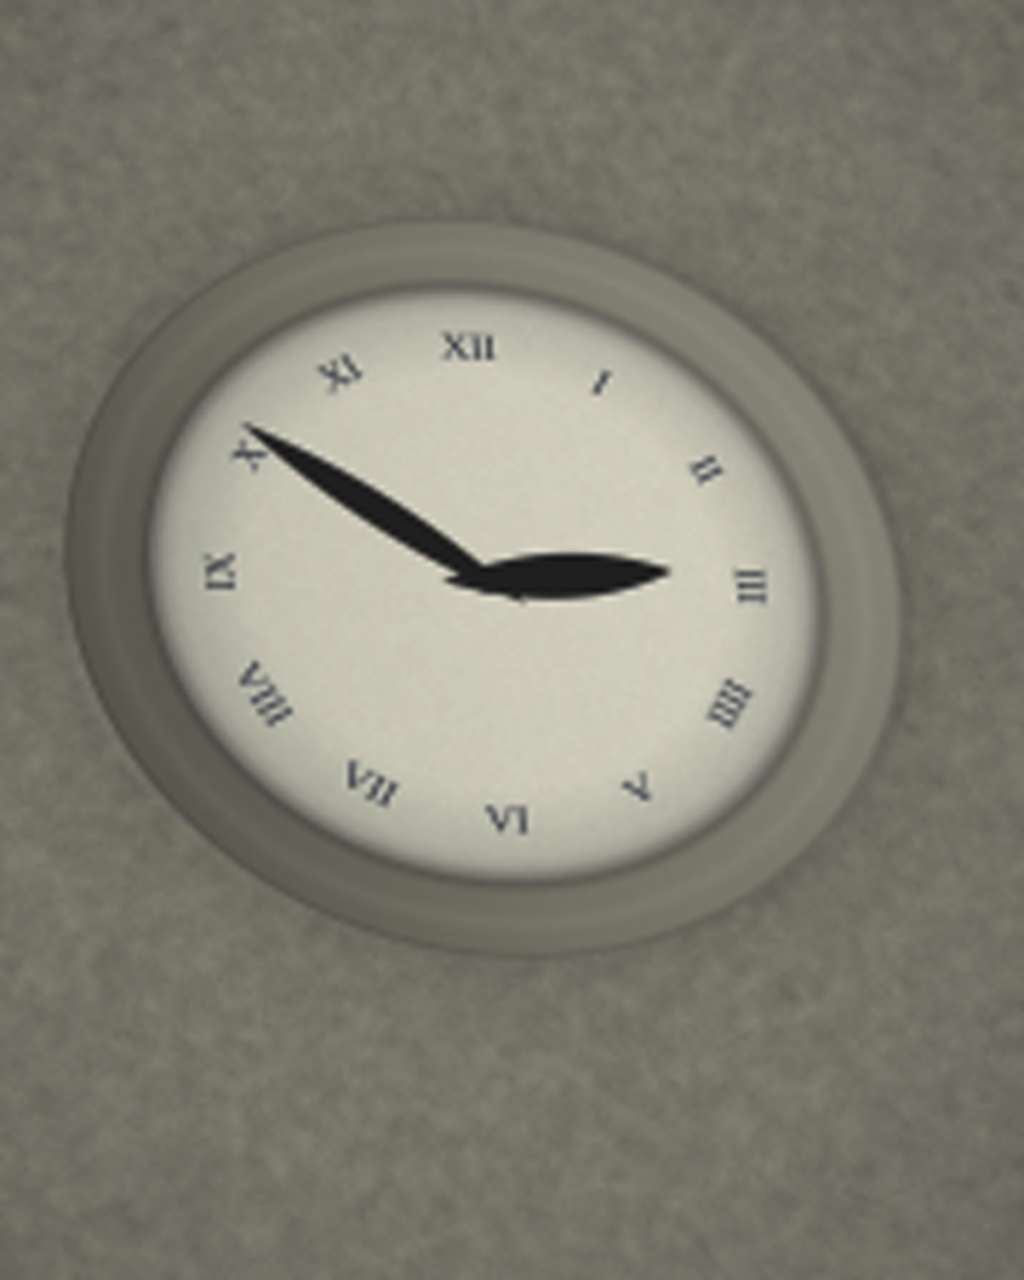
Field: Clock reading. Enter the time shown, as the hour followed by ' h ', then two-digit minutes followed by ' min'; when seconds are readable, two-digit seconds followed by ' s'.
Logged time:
2 h 51 min
